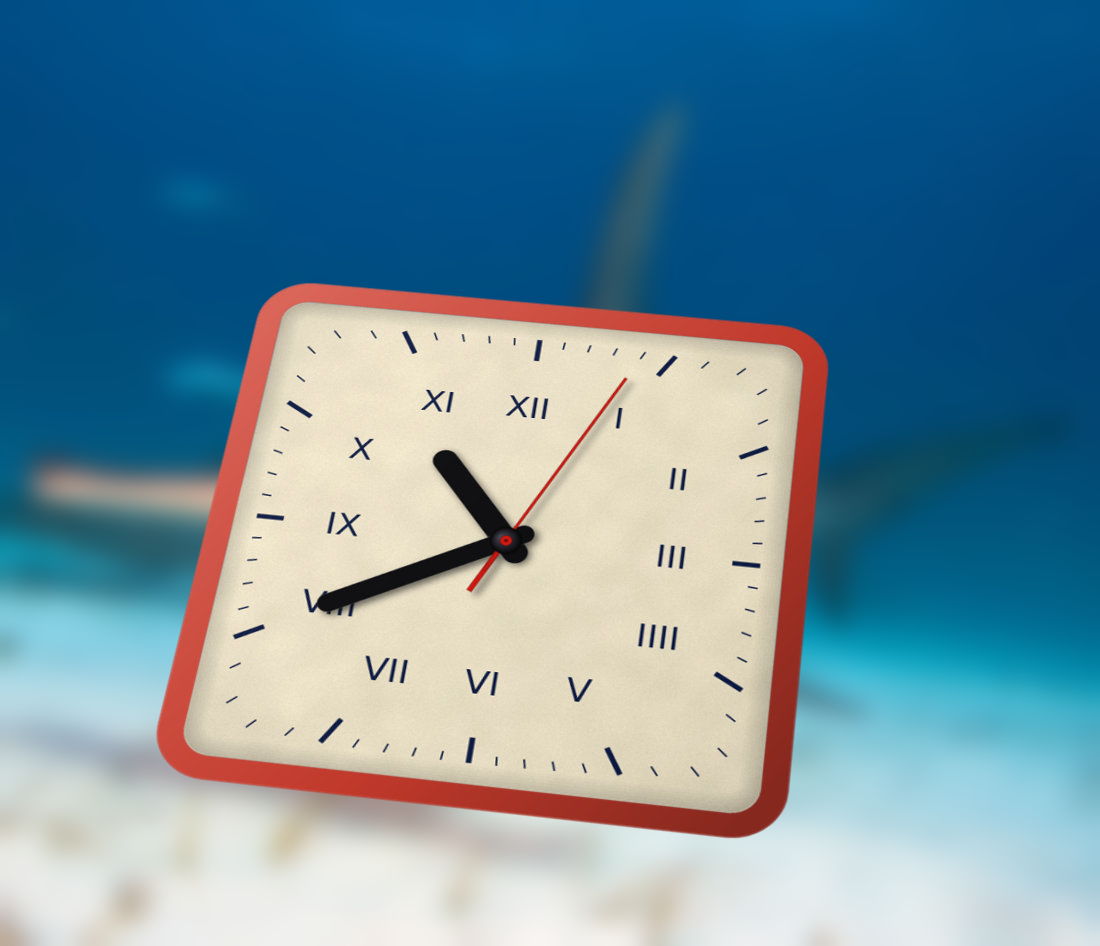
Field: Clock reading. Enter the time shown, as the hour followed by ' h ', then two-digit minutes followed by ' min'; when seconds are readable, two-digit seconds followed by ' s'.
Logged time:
10 h 40 min 04 s
